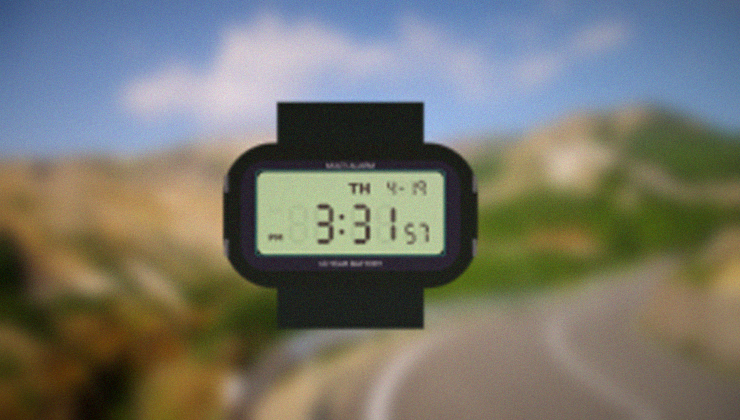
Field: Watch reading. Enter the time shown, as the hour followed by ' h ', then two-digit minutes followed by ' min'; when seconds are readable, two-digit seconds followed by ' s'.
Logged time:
3 h 31 min 57 s
